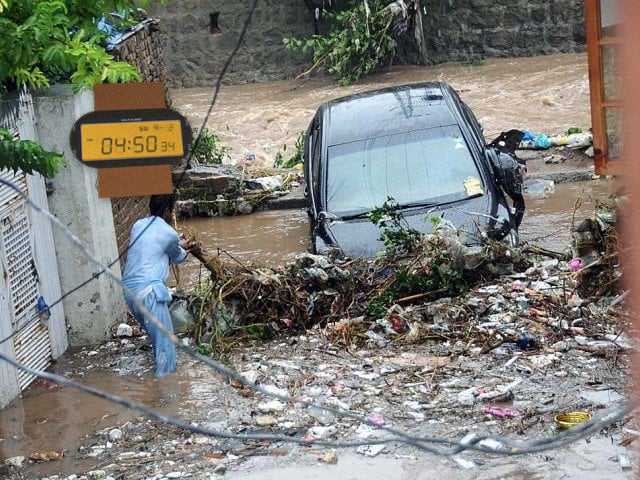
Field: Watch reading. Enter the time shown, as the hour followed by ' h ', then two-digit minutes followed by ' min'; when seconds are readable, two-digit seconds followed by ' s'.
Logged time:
4 h 50 min 34 s
